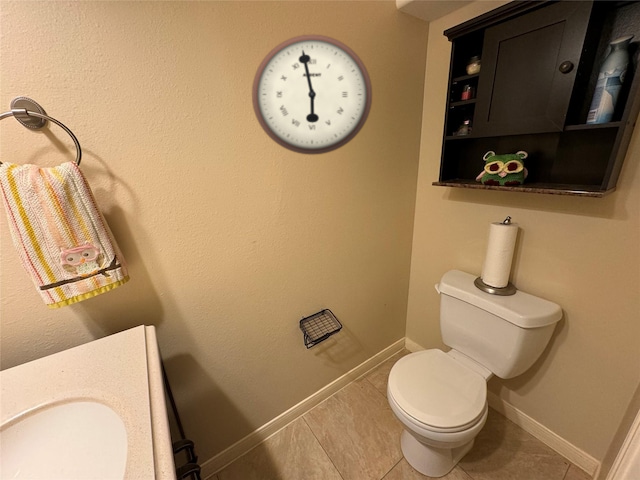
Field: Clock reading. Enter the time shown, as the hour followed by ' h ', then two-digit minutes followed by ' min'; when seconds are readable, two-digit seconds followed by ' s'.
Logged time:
5 h 58 min
